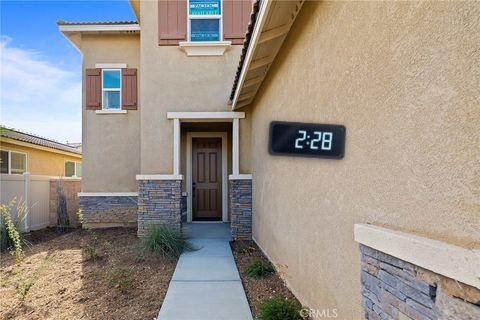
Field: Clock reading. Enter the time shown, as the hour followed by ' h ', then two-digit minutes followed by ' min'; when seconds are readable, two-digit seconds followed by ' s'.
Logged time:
2 h 28 min
